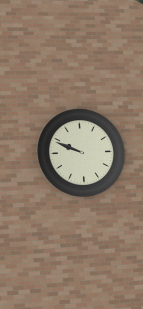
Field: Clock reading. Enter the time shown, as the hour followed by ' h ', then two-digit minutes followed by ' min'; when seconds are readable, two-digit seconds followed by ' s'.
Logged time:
9 h 49 min
